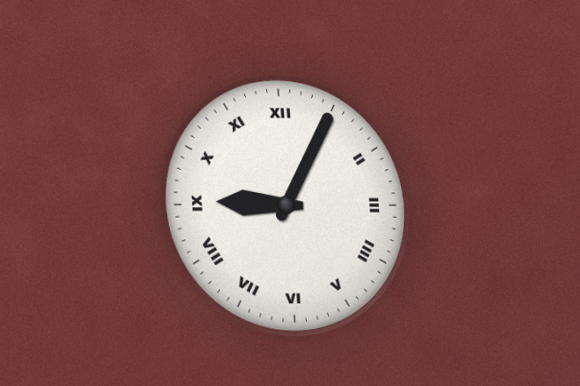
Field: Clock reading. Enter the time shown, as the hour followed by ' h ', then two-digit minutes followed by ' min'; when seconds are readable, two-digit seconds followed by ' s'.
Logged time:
9 h 05 min
